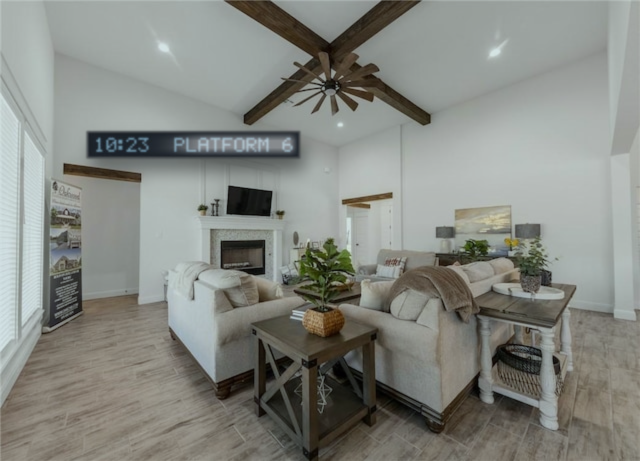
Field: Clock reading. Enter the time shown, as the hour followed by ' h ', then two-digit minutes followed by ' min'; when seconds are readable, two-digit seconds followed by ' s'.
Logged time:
10 h 23 min
